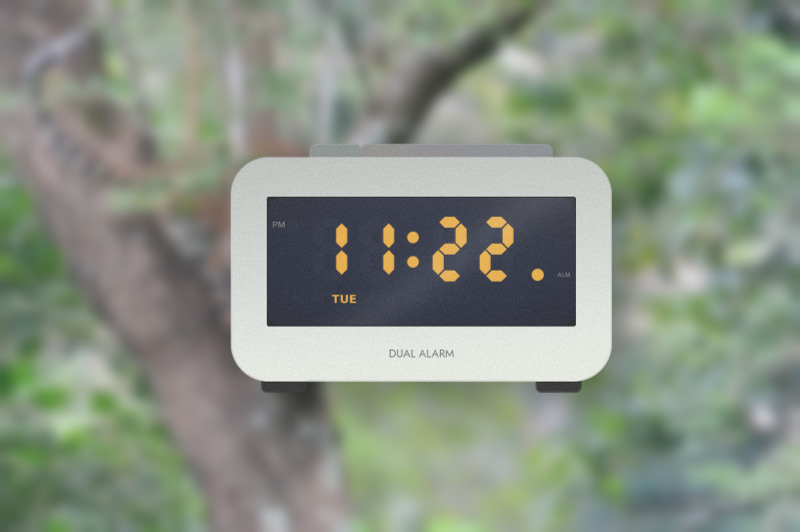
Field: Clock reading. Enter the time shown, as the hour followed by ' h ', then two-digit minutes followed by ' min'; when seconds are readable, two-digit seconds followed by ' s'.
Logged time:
11 h 22 min
